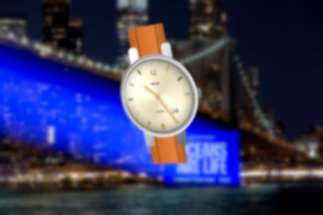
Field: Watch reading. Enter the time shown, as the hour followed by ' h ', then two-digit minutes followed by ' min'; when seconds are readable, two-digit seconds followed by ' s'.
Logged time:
10 h 25 min
